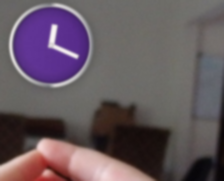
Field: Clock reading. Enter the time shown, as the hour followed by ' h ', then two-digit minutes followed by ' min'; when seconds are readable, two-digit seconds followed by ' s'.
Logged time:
12 h 19 min
